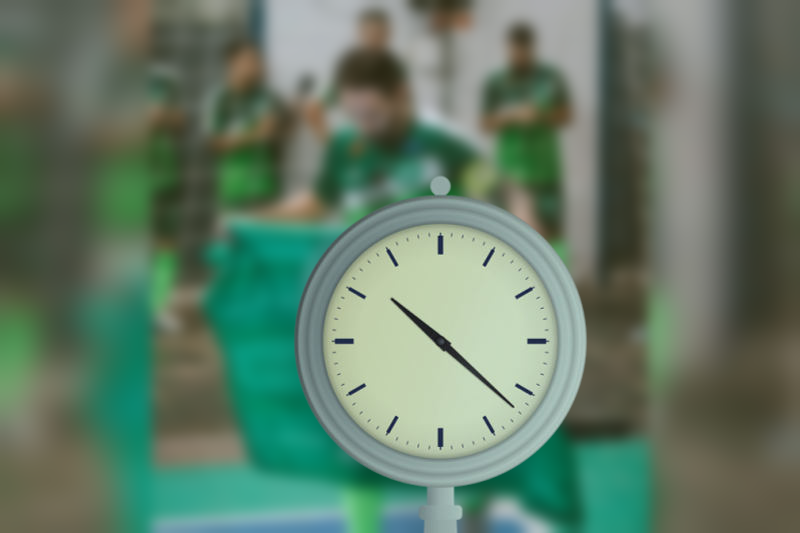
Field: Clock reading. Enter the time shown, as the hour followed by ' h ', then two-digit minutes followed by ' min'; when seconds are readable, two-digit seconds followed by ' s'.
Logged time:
10 h 22 min
